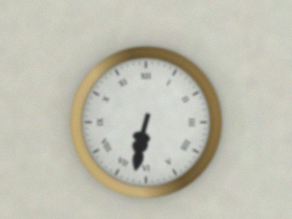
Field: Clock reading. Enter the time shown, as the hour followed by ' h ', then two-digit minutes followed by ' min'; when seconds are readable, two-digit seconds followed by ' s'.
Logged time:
6 h 32 min
